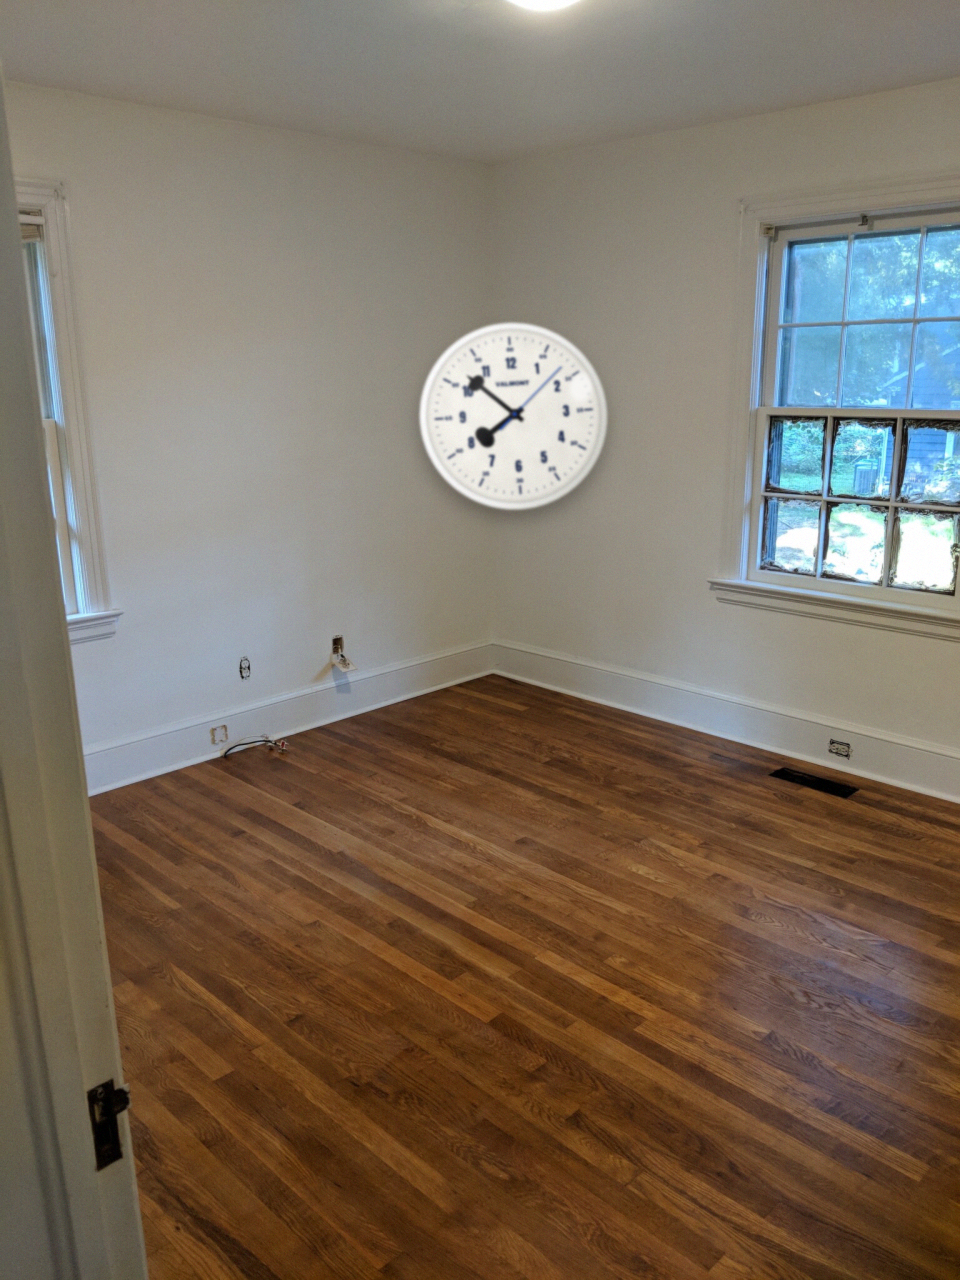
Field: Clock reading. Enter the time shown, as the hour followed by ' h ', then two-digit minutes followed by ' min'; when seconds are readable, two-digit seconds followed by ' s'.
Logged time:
7 h 52 min 08 s
